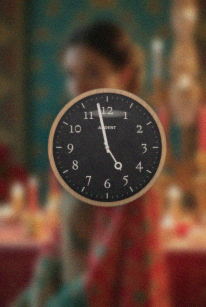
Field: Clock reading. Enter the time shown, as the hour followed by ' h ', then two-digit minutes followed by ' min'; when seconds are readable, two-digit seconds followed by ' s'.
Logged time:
4 h 58 min
